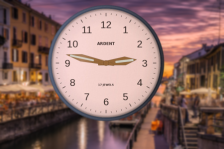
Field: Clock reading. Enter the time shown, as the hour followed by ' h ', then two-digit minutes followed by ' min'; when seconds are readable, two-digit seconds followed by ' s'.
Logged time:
2 h 47 min
